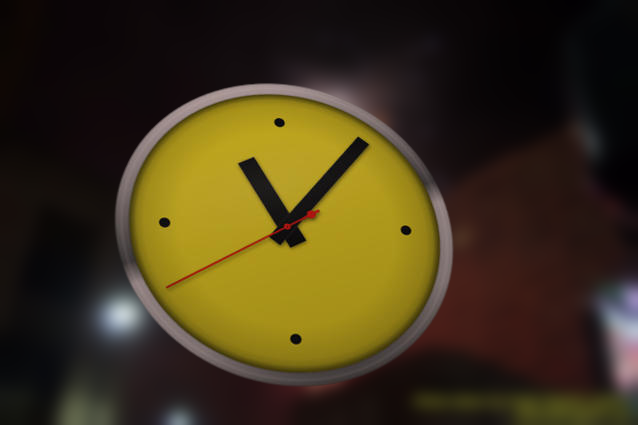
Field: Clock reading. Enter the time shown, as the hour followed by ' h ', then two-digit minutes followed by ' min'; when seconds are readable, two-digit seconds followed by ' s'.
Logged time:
11 h 06 min 40 s
